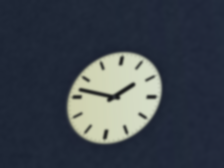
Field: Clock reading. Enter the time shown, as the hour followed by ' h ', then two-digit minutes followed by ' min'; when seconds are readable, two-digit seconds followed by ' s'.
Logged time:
1 h 47 min
